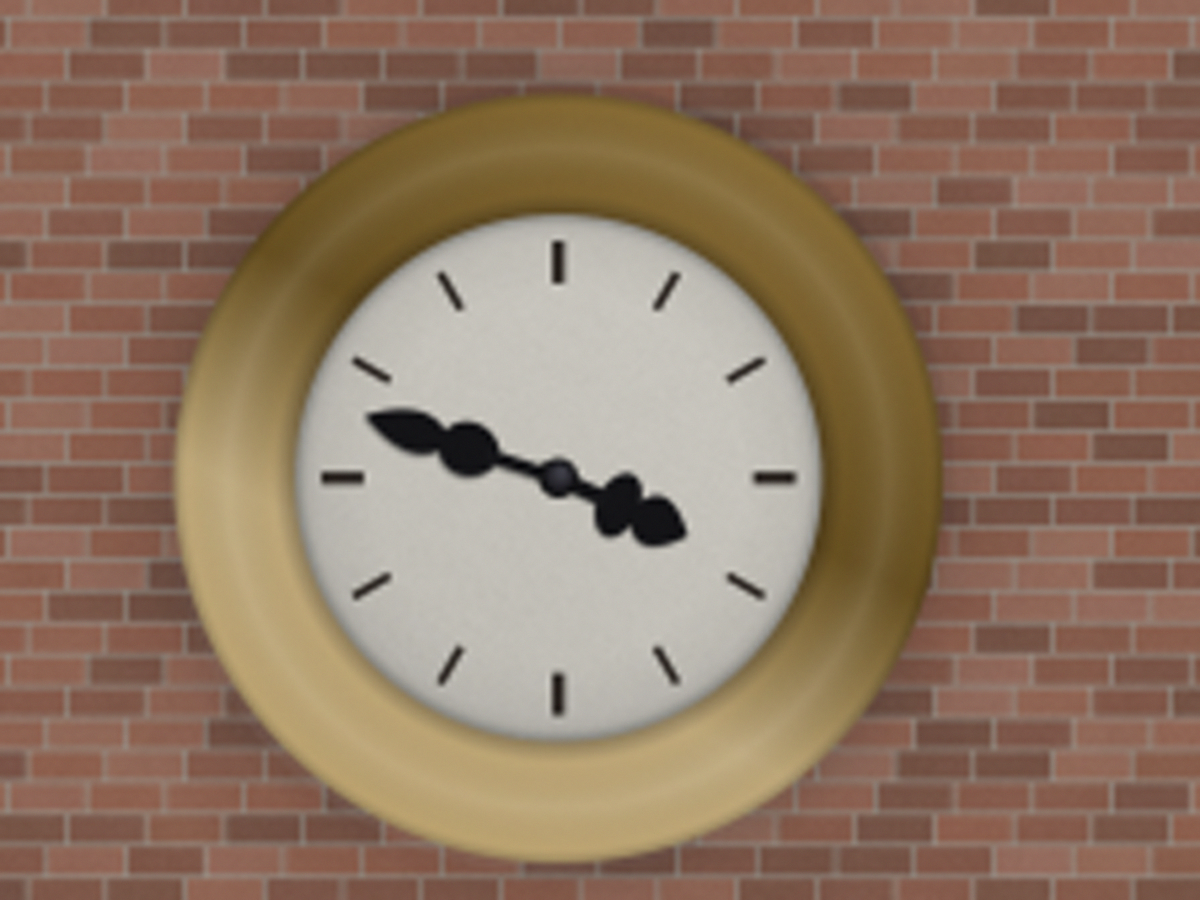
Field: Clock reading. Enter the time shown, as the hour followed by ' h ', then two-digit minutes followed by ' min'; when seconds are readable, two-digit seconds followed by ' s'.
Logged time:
3 h 48 min
